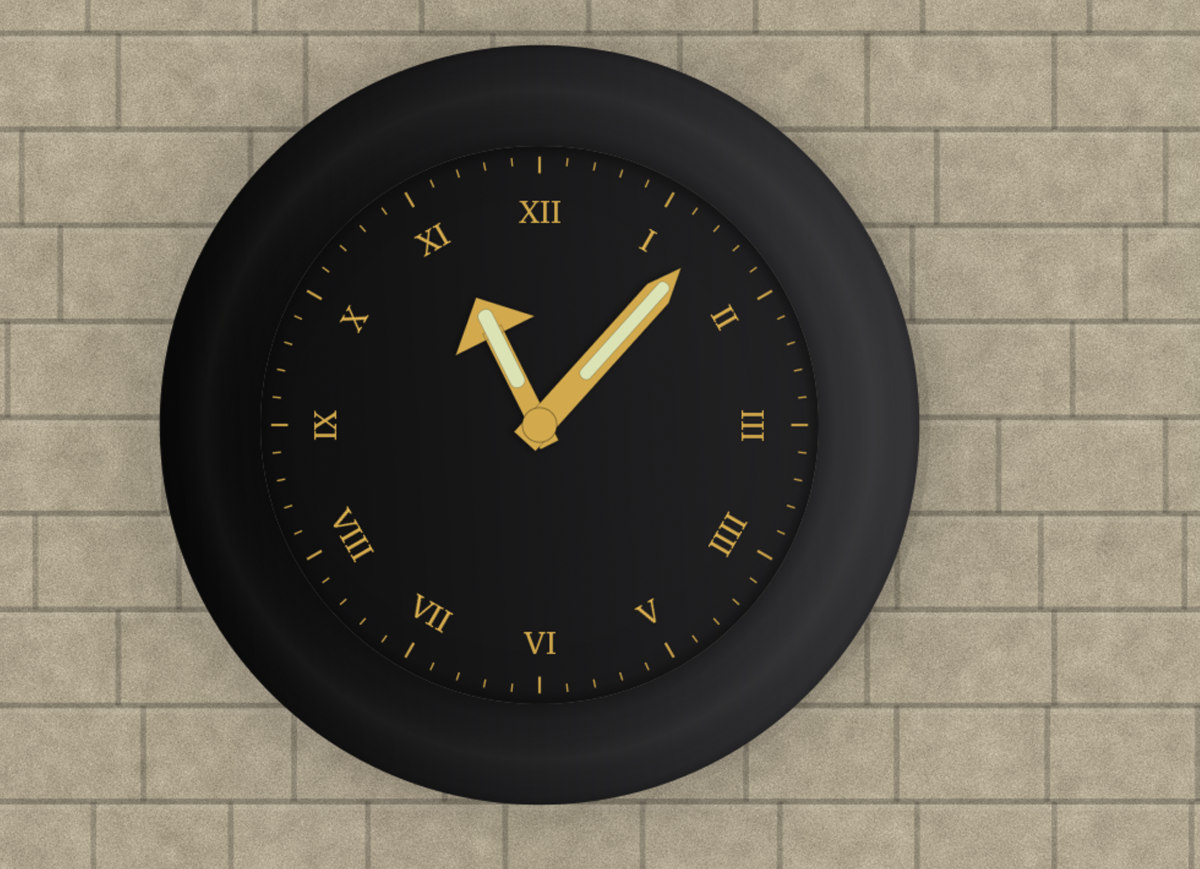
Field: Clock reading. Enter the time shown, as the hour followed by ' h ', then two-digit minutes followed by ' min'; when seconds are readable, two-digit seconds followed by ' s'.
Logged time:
11 h 07 min
